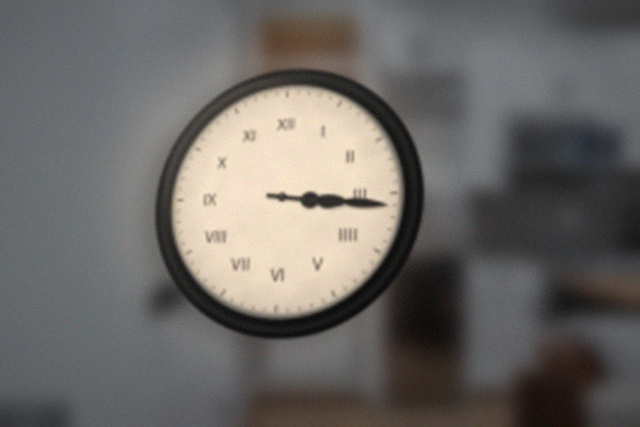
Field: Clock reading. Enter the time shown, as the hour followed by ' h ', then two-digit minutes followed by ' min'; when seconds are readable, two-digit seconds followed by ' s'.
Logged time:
3 h 16 min
